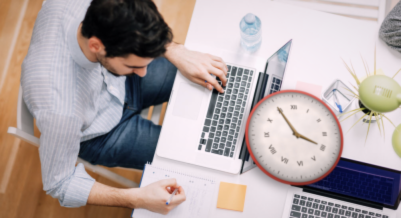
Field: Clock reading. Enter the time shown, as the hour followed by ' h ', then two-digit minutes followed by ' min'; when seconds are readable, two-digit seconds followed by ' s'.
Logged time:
3 h 55 min
